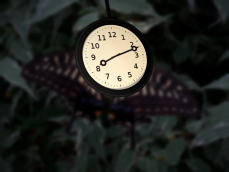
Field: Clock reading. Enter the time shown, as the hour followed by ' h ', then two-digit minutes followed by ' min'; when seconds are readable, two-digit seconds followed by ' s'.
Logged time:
8 h 12 min
